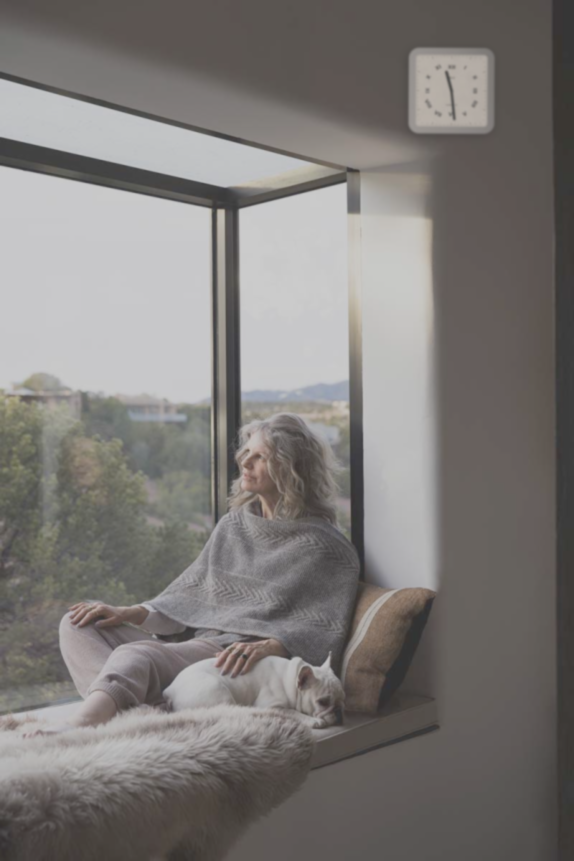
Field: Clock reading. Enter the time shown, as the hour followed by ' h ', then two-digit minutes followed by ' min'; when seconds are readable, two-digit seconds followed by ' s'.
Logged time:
11 h 29 min
